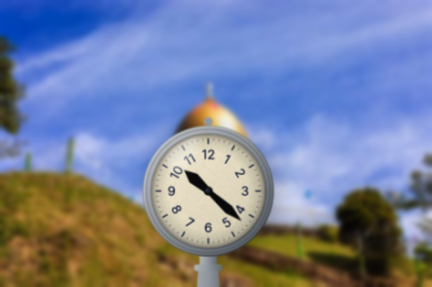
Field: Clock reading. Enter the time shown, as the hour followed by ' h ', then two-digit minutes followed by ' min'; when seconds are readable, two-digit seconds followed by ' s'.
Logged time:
10 h 22 min
